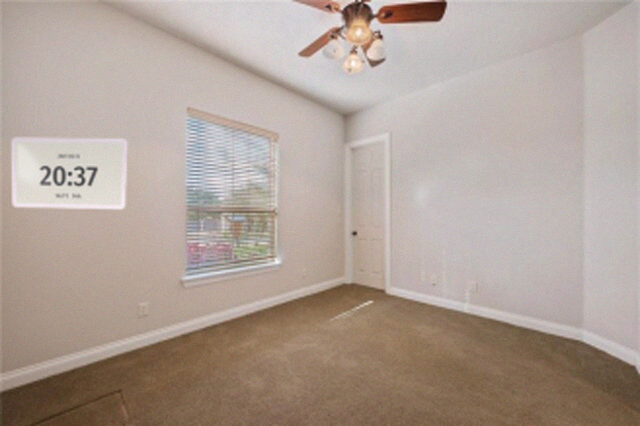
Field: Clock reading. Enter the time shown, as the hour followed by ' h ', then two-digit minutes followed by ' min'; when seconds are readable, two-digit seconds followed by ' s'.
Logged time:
20 h 37 min
